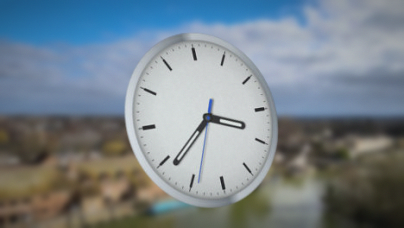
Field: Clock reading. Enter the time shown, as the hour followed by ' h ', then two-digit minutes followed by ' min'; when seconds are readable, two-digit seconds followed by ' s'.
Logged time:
3 h 38 min 34 s
